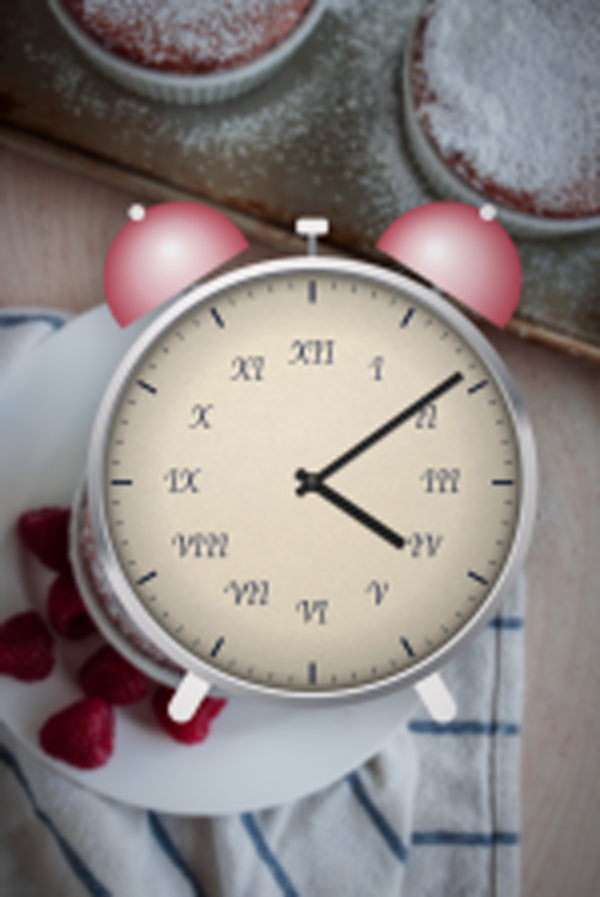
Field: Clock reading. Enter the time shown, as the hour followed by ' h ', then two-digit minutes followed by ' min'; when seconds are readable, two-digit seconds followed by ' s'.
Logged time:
4 h 09 min
